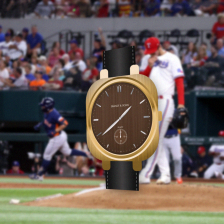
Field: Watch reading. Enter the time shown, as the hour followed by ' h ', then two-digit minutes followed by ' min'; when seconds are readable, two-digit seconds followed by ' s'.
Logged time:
1 h 39 min
